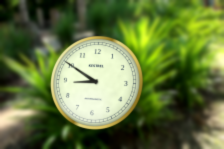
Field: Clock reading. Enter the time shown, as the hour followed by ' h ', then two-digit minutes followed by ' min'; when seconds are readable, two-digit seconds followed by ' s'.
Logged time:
8 h 50 min
